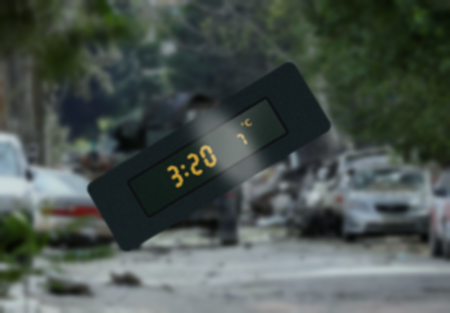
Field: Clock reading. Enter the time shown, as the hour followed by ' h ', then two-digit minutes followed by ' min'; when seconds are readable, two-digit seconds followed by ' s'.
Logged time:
3 h 20 min
